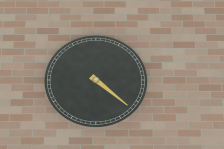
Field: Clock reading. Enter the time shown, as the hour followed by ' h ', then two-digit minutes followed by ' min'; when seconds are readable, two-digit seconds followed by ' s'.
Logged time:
4 h 22 min
